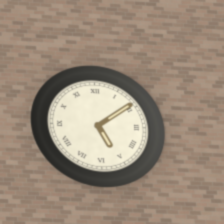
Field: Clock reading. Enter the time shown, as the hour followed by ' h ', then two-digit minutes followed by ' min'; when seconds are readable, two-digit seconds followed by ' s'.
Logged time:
5 h 09 min
